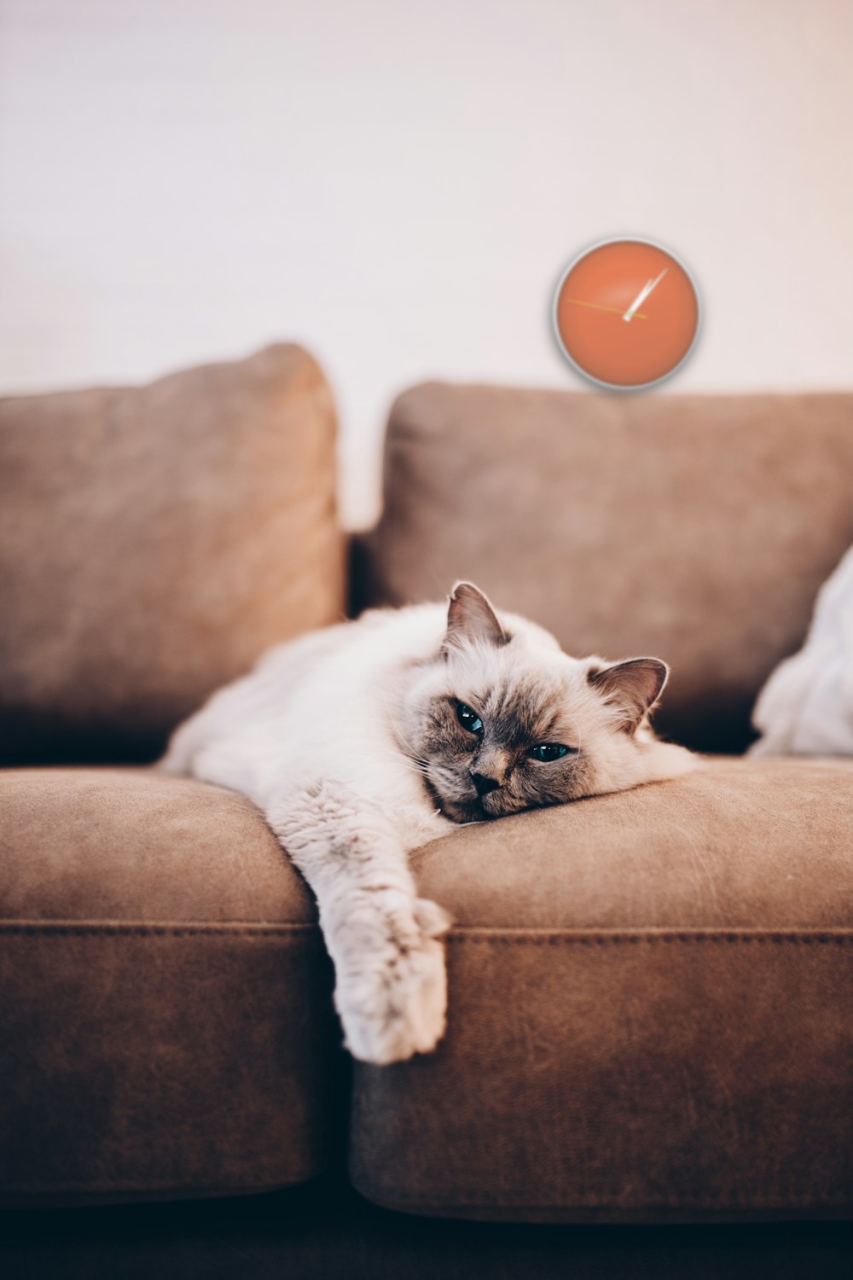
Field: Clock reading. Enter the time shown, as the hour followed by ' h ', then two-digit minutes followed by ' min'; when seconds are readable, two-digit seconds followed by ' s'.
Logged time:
1 h 06 min 47 s
